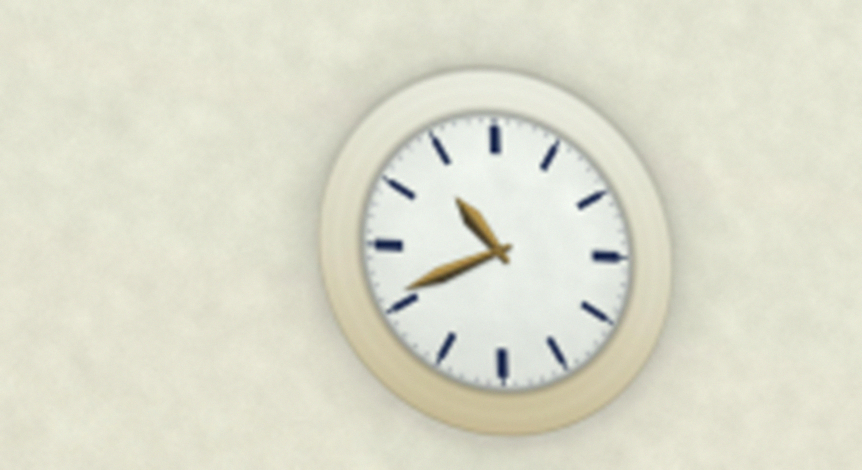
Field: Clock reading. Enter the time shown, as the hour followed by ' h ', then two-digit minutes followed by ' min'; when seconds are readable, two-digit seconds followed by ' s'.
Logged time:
10 h 41 min
